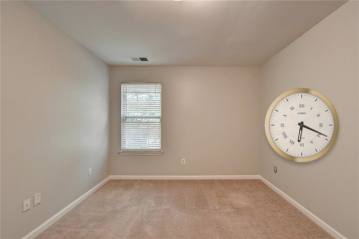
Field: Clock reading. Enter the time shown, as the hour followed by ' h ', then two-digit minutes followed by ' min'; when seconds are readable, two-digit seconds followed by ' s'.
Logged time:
6 h 19 min
